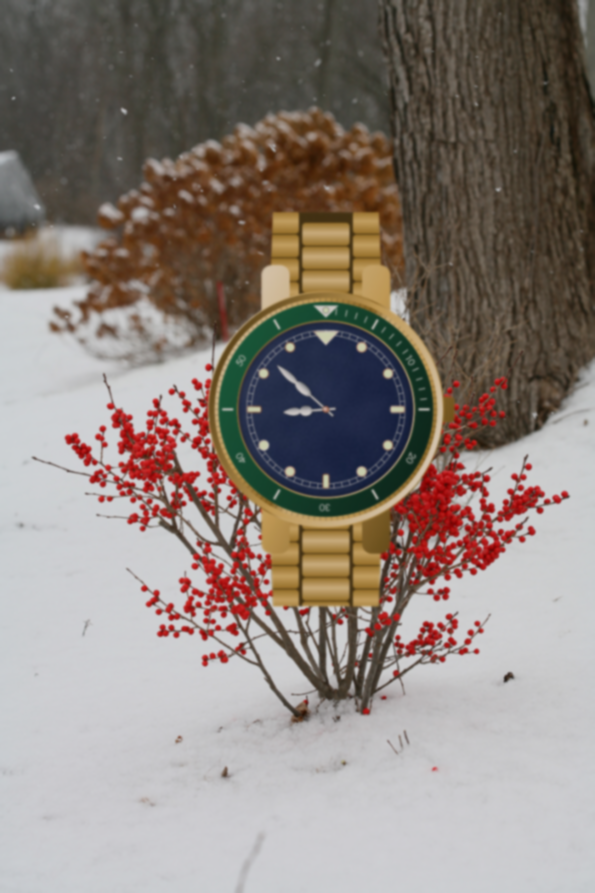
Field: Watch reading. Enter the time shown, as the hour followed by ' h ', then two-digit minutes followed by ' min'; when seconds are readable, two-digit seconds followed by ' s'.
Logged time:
8 h 52 min
